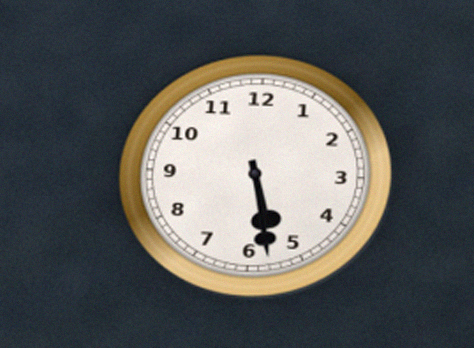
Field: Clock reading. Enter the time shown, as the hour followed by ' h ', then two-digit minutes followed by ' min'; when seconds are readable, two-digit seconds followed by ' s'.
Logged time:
5 h 28 min
